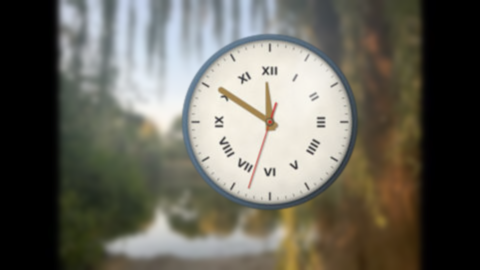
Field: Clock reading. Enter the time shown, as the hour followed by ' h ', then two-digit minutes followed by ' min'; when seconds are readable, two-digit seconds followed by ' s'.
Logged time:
11 h 50 min 33 s
